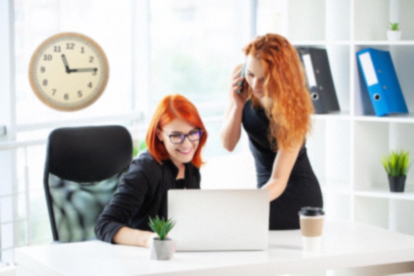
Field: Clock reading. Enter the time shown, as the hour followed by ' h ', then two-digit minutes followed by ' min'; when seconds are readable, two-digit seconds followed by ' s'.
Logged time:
11 h 14 min
